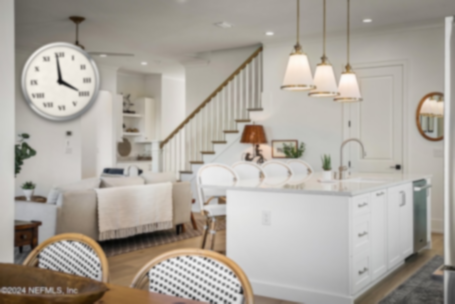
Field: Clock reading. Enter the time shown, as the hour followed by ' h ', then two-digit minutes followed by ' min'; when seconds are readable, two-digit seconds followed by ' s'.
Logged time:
3 h 59 min
